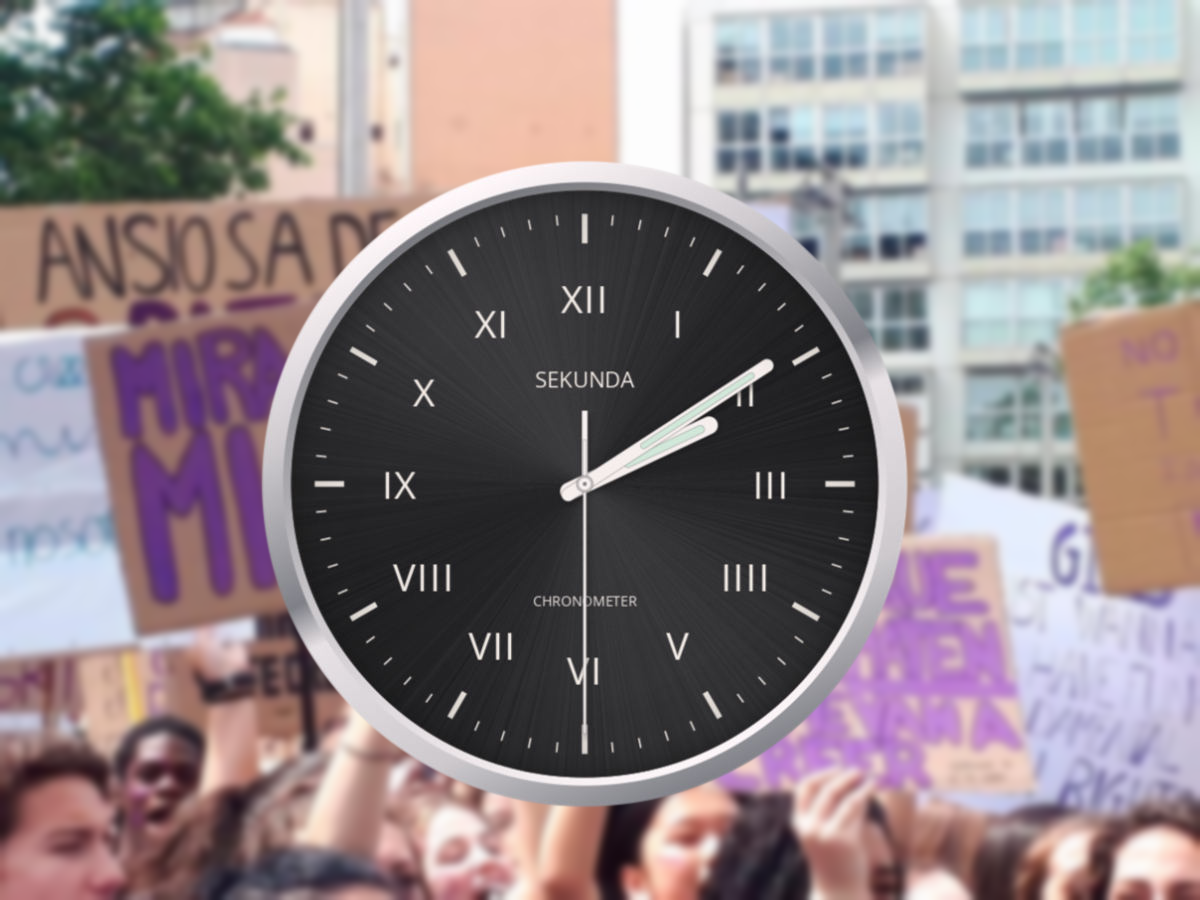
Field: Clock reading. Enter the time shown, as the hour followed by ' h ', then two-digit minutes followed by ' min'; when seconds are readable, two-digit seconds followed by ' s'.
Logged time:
2 h 09 min 30 s
